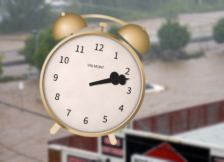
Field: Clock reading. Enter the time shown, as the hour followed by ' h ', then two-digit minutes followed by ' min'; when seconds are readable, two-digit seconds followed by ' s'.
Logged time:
2 h 12 min
